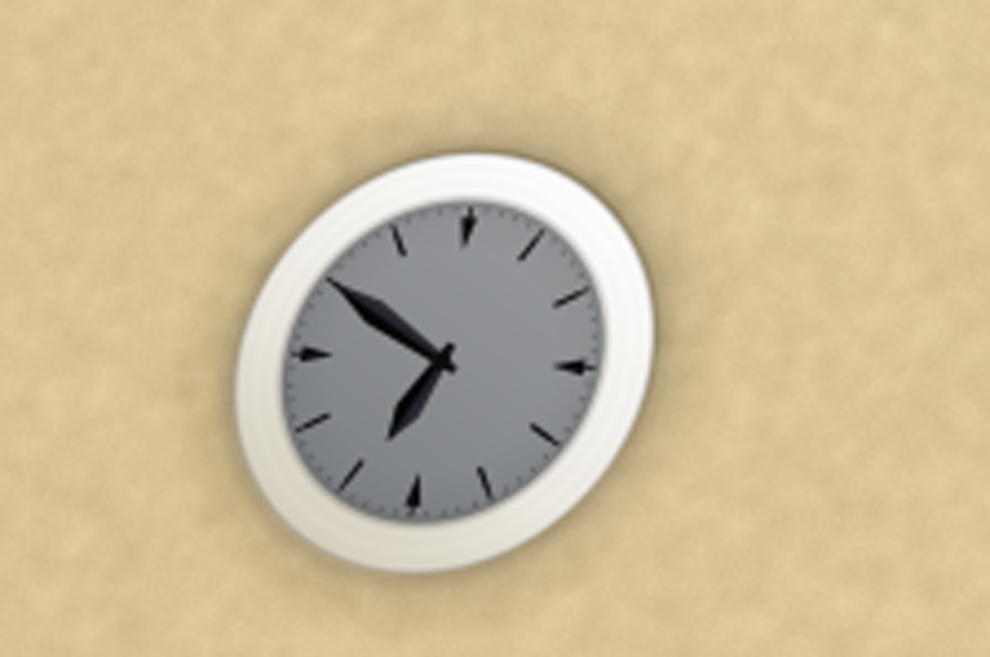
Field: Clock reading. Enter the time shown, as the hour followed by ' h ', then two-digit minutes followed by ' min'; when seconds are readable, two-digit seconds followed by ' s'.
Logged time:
6 h 50 min
